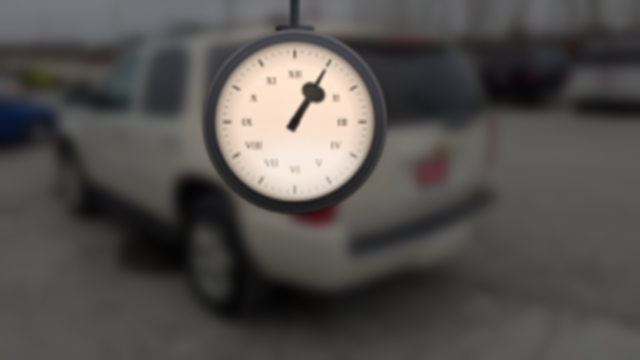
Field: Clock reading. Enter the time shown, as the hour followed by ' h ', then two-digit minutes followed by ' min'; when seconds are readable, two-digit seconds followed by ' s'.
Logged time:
1 h 05 min
